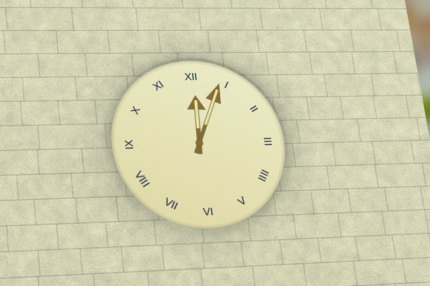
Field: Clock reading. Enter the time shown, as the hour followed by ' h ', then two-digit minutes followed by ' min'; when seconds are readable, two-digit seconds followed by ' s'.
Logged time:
12 h 04 min
